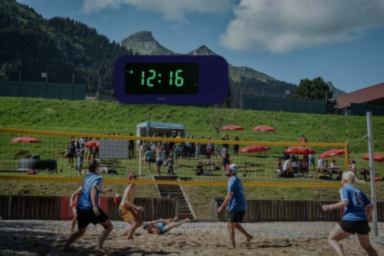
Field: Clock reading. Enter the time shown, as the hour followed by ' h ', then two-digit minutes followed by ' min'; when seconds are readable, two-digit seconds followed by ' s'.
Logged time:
12 h 16 min
